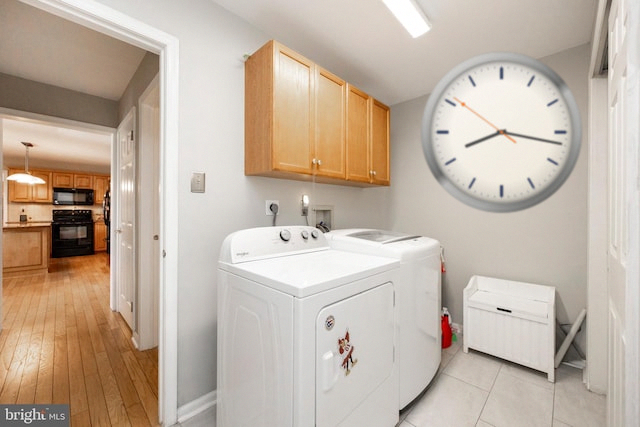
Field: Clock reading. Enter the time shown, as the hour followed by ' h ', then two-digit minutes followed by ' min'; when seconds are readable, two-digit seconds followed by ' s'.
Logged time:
8 h 16 min 51 s
